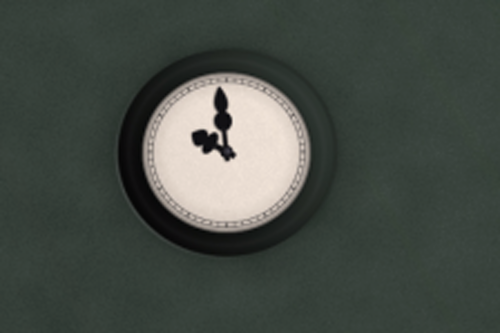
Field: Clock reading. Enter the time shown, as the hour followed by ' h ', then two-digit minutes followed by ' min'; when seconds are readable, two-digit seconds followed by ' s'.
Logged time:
9 h 59 min
